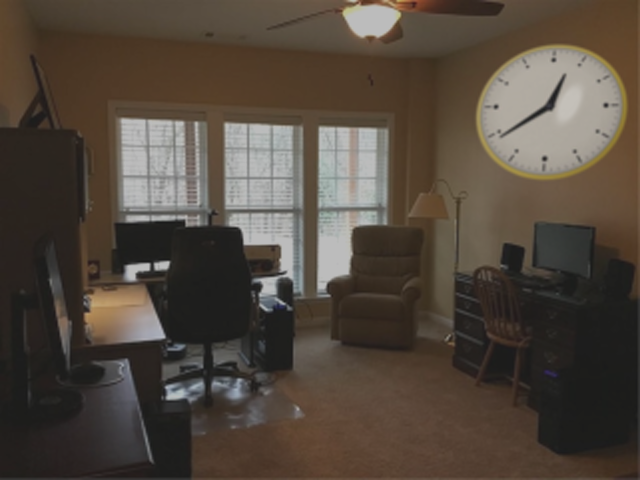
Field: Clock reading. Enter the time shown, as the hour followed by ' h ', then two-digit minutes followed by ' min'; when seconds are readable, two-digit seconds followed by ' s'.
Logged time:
12 h 39 min
